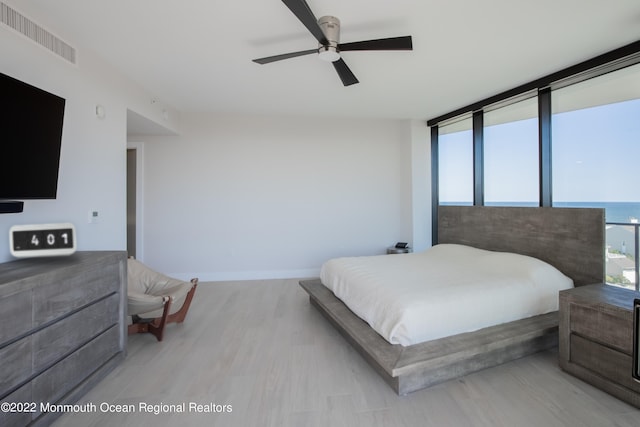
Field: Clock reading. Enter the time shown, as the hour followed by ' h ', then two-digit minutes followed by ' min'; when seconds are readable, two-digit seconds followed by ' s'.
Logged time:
4 h 01 min
